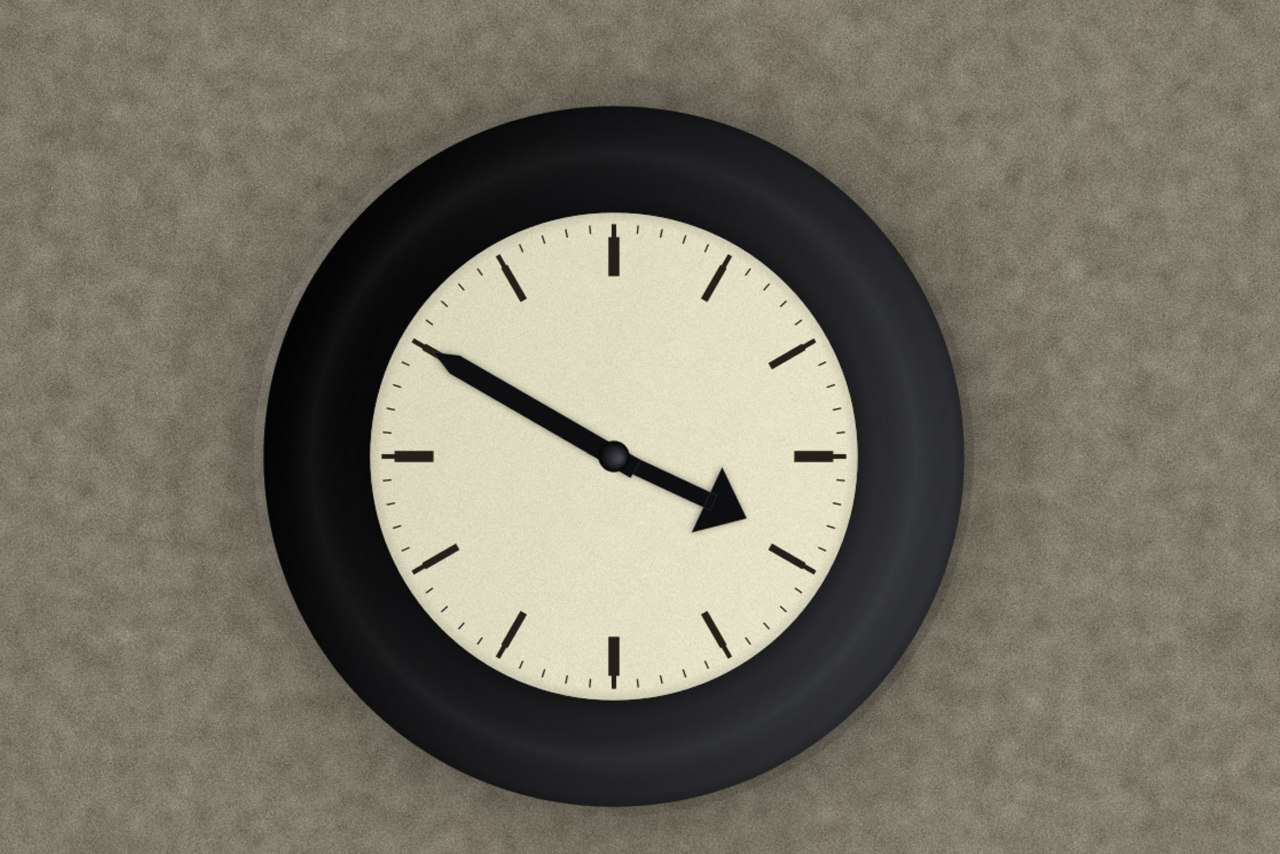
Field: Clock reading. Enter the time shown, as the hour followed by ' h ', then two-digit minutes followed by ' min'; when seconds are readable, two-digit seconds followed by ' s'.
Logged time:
3 h 50 min
